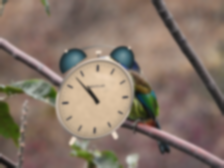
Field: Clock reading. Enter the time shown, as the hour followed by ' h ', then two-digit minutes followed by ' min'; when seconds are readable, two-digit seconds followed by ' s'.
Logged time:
10 h 53 min
